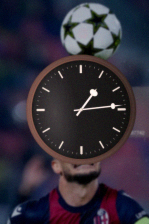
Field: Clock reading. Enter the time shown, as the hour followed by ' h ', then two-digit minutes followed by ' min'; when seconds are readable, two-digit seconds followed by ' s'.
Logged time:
1 h 14 min
